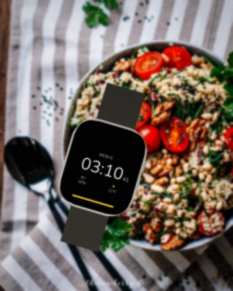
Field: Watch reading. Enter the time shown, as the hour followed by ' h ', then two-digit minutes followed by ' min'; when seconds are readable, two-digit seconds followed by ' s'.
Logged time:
3 h 10 min
